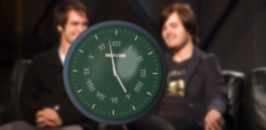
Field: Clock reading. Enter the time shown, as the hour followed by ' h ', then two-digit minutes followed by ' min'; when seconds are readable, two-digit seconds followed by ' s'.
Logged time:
4 h 58 min
